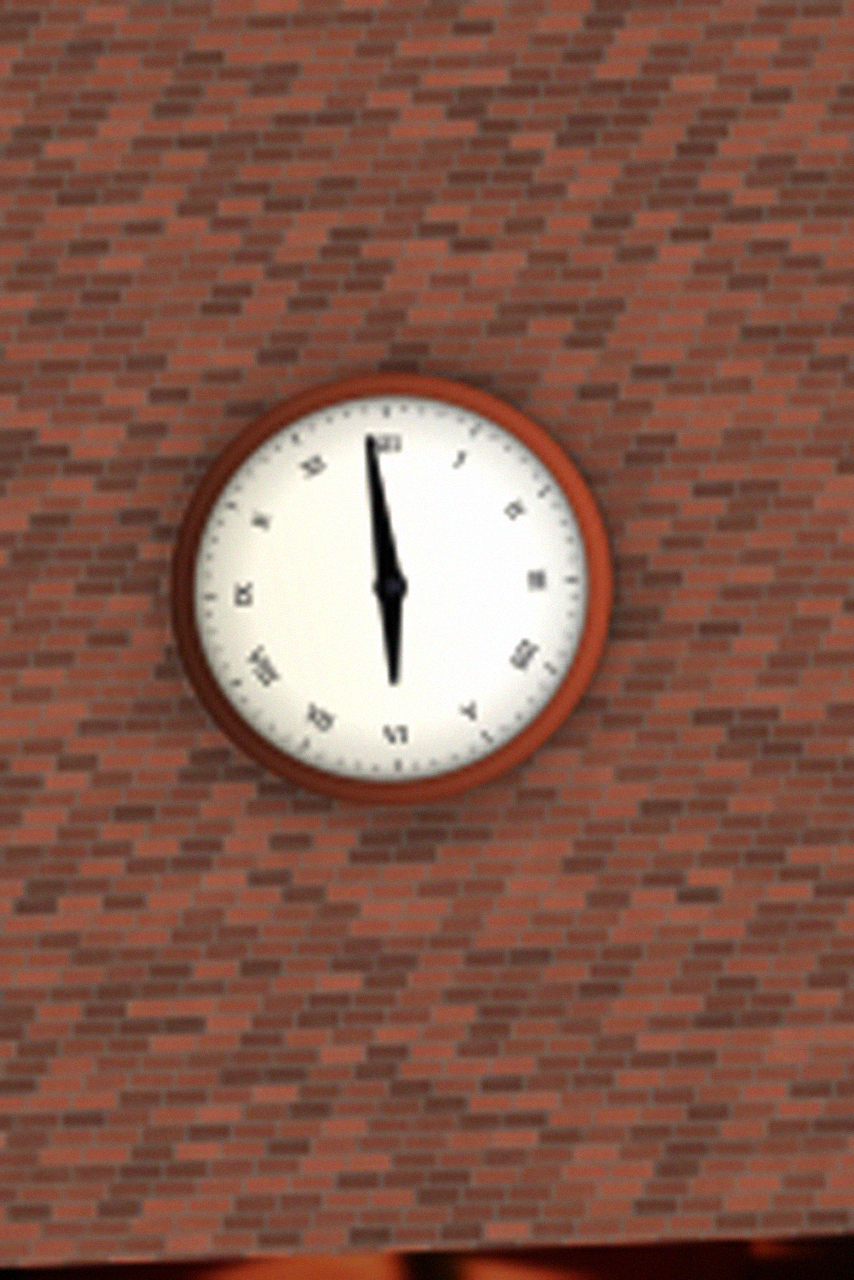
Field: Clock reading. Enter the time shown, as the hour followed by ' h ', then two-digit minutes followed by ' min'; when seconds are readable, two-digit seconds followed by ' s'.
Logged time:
5 h 59 min
